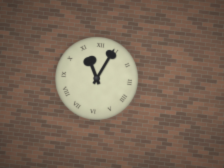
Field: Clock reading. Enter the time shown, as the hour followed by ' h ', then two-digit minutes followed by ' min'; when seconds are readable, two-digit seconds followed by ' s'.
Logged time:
11 h 04 min
